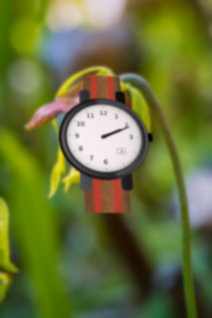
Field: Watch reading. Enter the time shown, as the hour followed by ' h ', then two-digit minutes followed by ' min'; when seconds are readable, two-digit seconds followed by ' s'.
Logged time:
2 h 11 min
